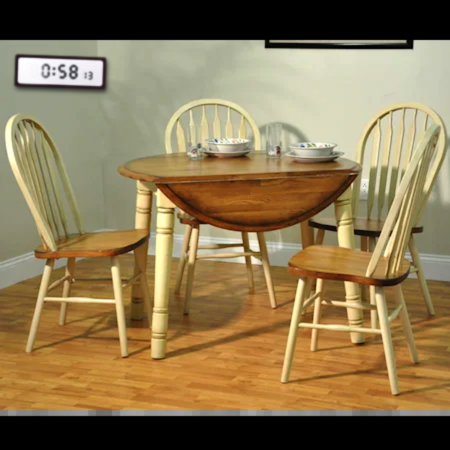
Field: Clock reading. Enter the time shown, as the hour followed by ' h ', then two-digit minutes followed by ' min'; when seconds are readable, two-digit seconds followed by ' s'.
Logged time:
0 h 58 min
